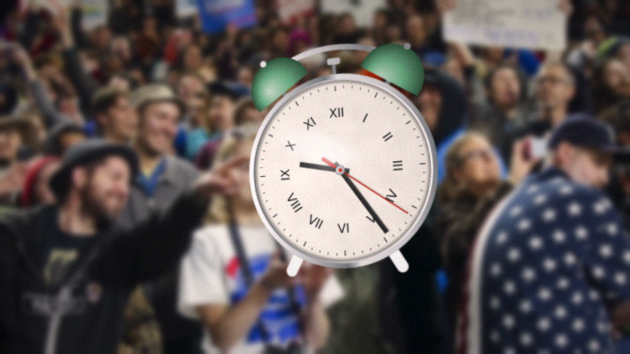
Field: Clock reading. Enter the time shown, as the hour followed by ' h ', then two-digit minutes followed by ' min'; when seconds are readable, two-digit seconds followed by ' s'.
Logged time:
9 h 24 min 21 s
